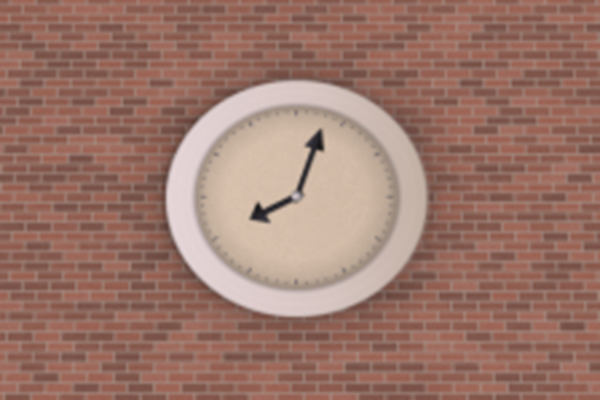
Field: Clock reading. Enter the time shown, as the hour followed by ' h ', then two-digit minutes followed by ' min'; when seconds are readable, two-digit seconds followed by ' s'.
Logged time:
8 h 03 min
